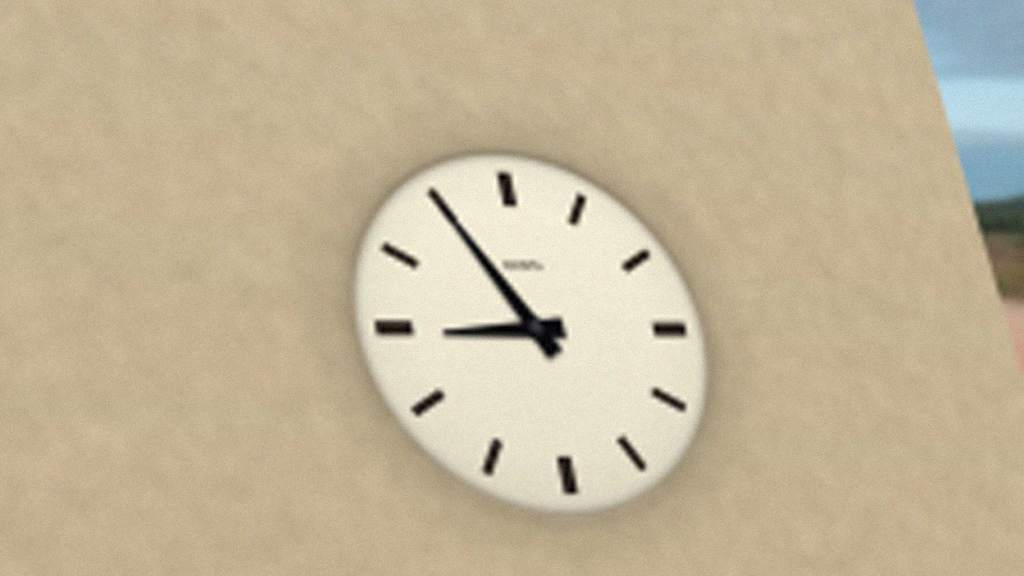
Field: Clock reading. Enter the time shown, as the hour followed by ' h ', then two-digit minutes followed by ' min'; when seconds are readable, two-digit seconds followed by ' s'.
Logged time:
8 h 55 min
